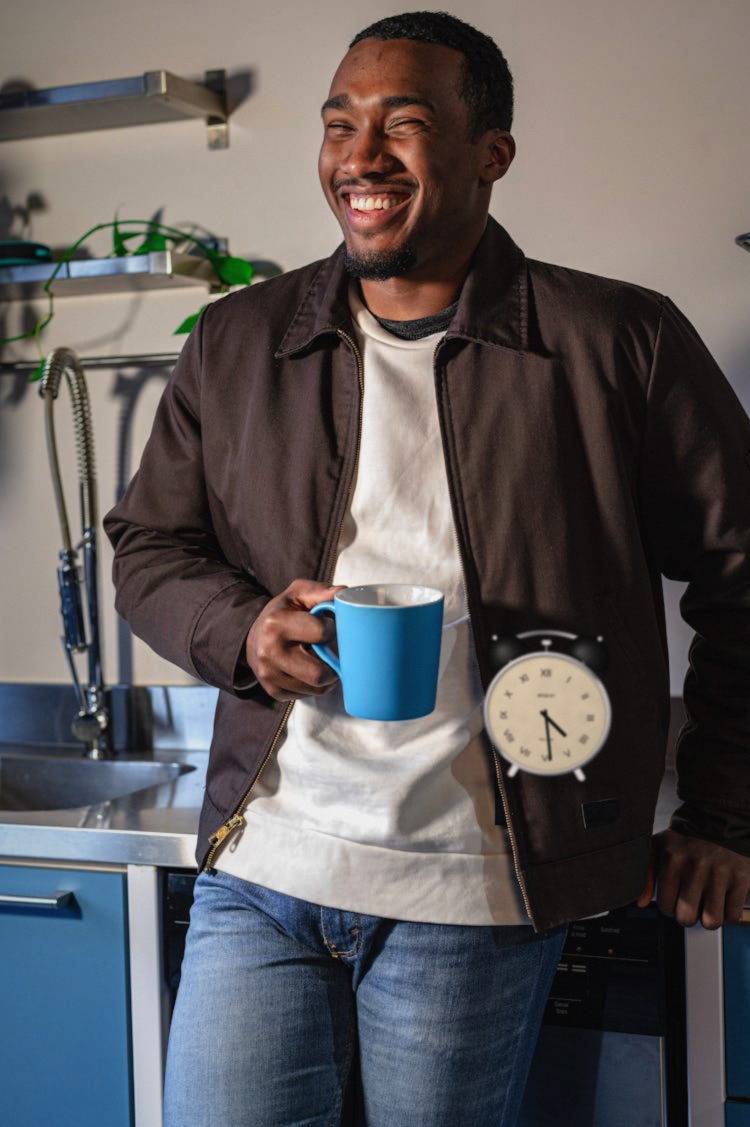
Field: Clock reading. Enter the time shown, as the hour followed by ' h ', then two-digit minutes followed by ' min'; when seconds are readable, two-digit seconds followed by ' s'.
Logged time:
4 h 29 min
